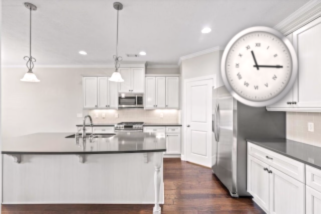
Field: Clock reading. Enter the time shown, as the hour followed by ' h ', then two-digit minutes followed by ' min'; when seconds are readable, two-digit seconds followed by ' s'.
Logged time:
11 h 15 min
